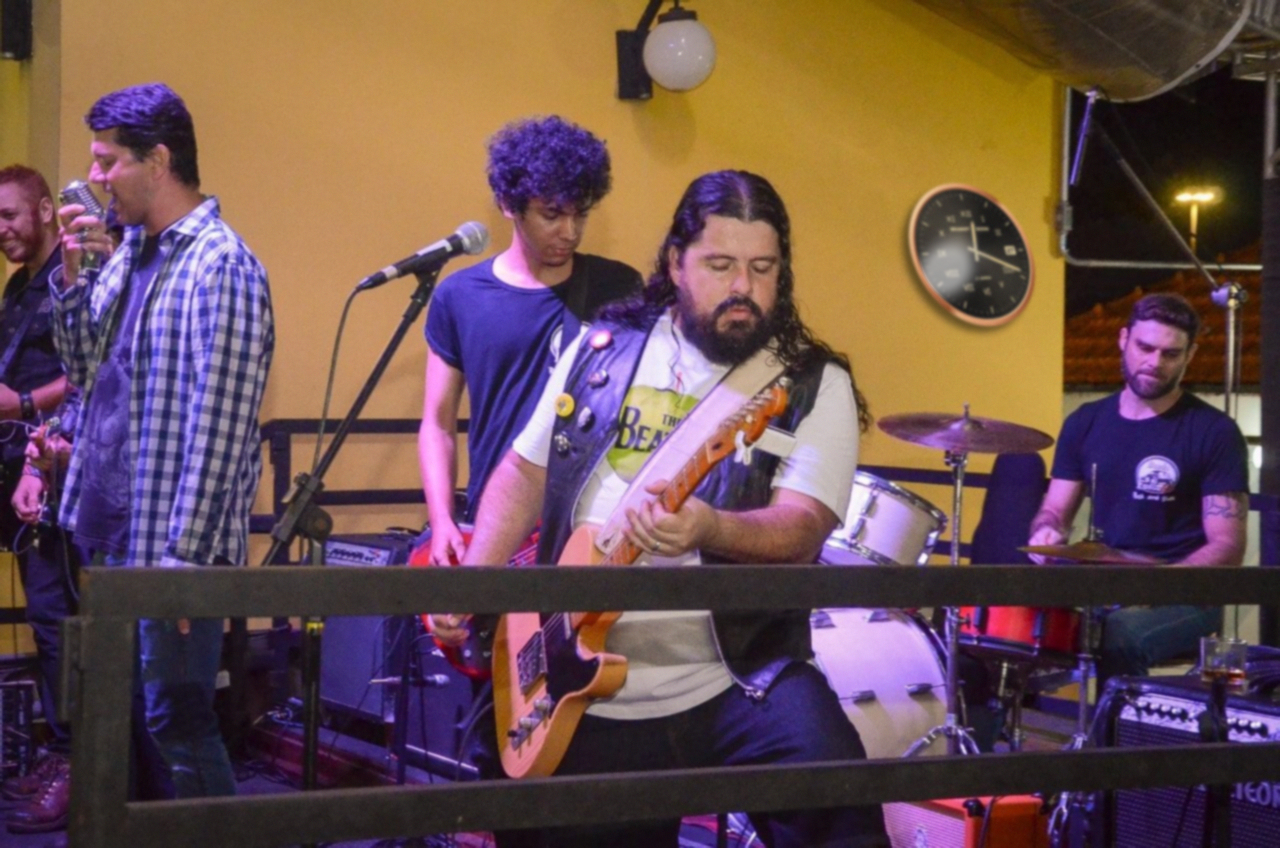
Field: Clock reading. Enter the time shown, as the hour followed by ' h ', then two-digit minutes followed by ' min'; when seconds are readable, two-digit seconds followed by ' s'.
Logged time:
12 h 19 min
